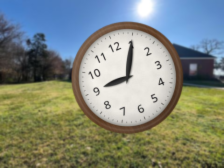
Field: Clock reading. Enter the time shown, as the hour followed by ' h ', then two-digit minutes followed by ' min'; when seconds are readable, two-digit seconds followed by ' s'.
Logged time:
9 h 05 min
